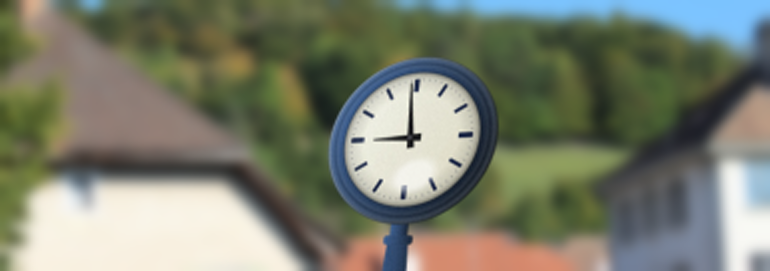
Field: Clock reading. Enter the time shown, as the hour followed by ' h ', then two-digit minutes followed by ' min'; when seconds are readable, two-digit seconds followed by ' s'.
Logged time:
8 h 59 min
